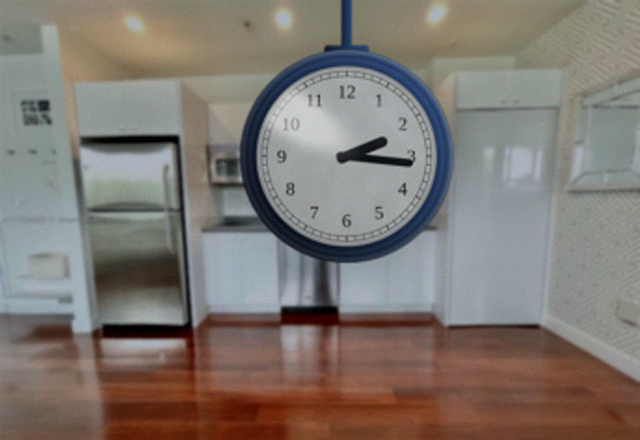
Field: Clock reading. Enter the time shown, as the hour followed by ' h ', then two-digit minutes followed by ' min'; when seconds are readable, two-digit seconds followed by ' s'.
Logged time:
2 h 16 min
